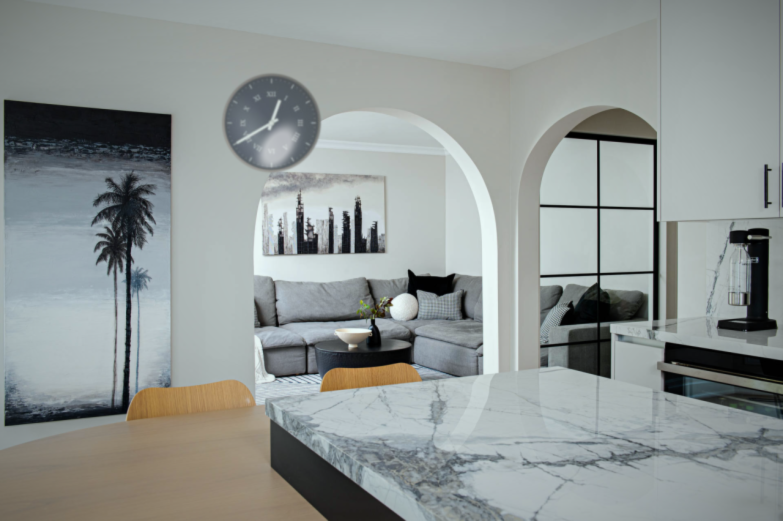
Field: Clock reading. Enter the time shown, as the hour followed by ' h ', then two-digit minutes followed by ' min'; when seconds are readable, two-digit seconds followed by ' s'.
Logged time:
12 h 40 min
